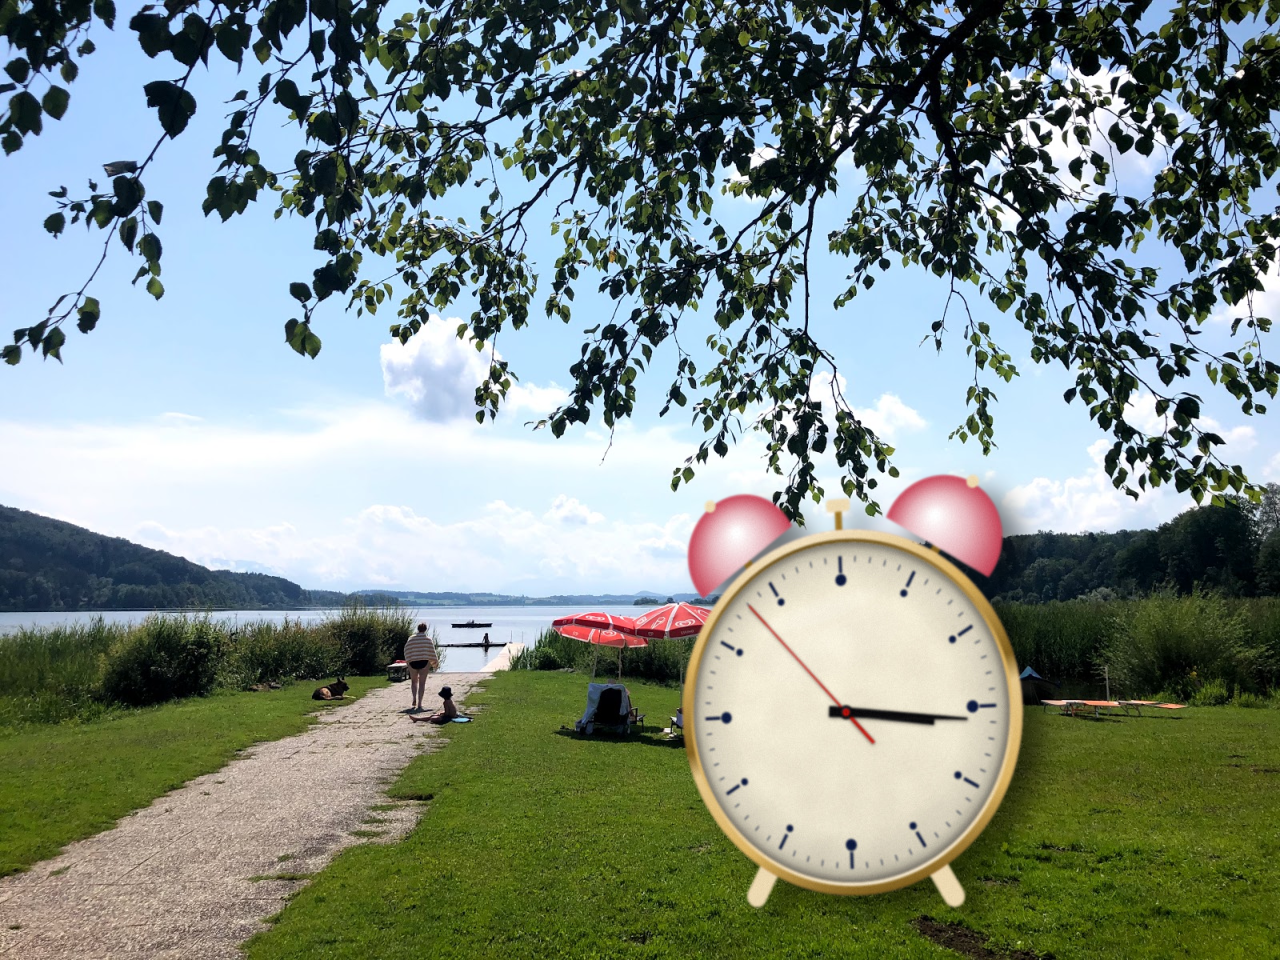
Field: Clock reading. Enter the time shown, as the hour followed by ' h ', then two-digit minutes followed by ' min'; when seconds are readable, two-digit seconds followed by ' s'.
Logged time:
3 h 15 min 53 s
